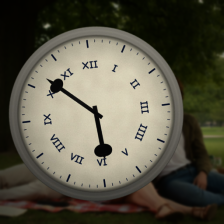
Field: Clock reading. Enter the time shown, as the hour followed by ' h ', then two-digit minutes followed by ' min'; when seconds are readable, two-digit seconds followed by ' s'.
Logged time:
5 h 52 min
